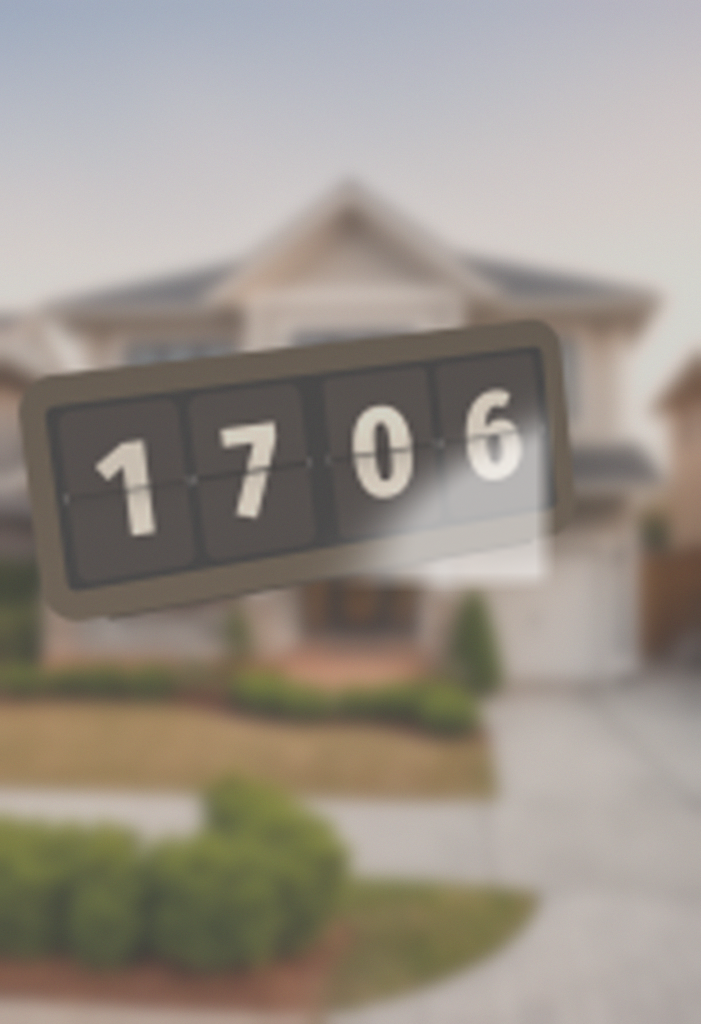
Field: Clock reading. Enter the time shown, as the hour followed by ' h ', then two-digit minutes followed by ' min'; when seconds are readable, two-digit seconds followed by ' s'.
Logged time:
17 h 06 min
